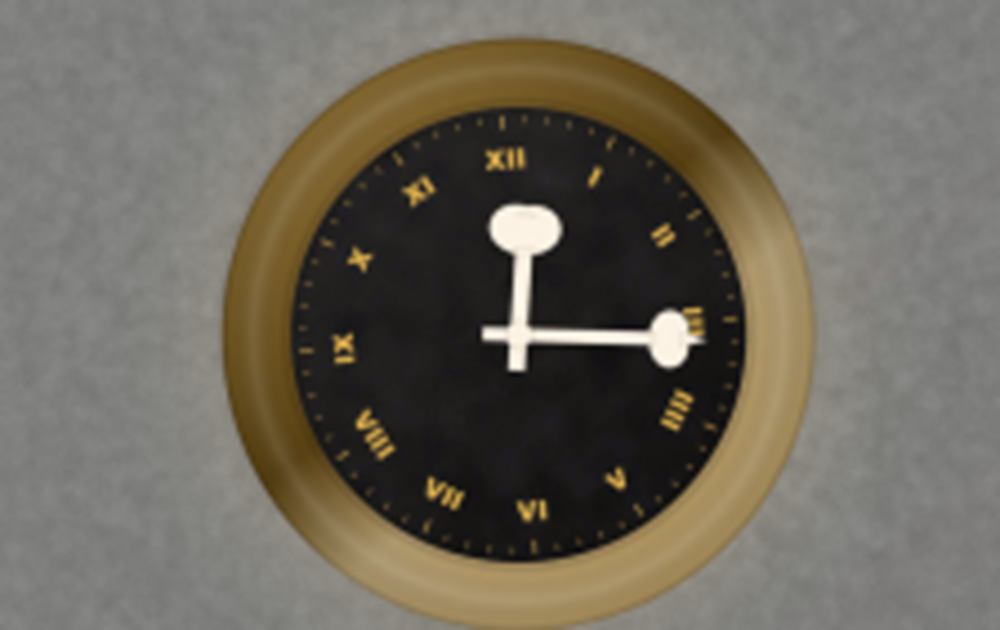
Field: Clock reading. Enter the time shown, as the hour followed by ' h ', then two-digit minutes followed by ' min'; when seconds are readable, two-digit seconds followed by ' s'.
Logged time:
12 h 16 min
